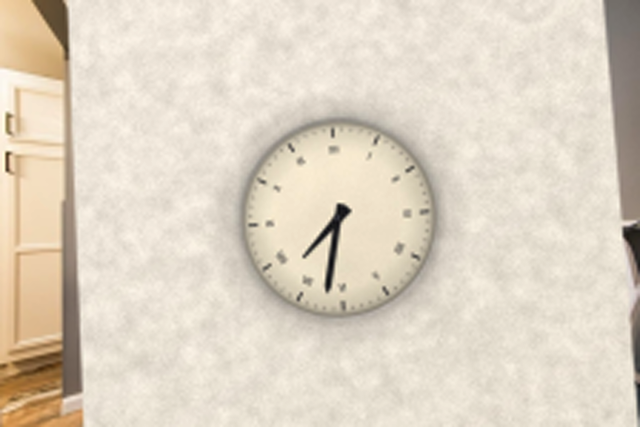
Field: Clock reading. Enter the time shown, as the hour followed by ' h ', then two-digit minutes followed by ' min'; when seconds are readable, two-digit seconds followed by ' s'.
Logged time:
7 h 32 min
